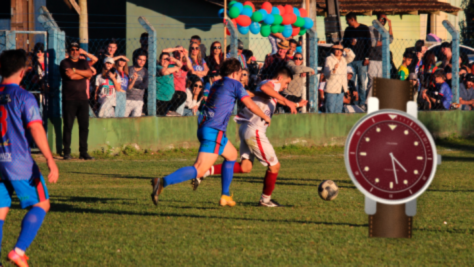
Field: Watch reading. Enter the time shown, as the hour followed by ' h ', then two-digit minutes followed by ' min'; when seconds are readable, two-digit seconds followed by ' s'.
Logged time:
4 h 28 min
